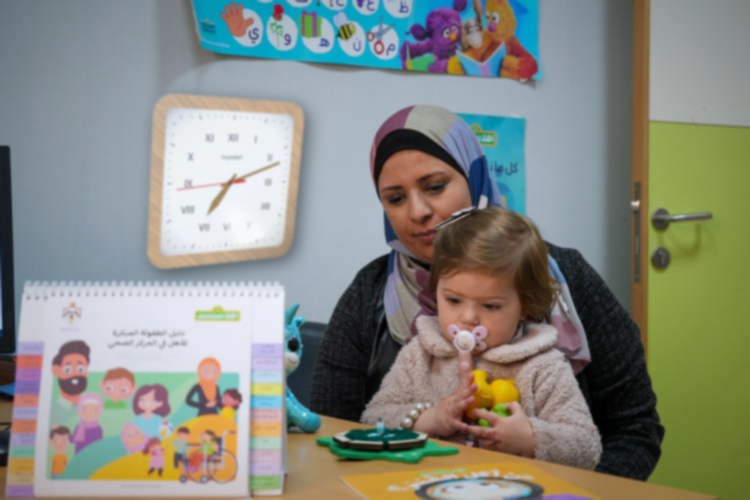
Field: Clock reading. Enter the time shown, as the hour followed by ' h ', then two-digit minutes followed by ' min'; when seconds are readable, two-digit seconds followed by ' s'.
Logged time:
7 h 11 min 44 s
